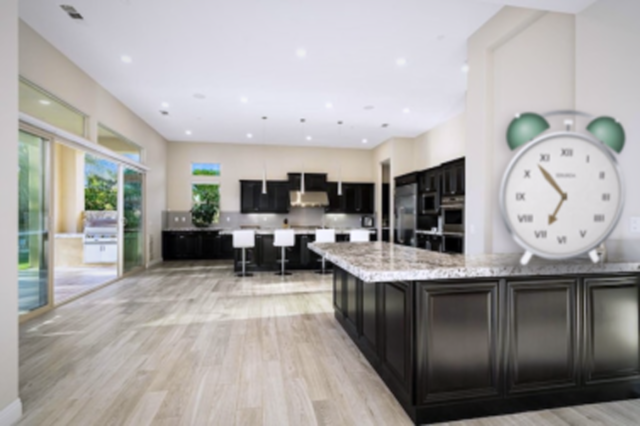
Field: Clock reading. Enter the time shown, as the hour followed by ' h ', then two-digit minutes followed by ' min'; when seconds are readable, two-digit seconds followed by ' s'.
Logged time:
6 h 53 min
